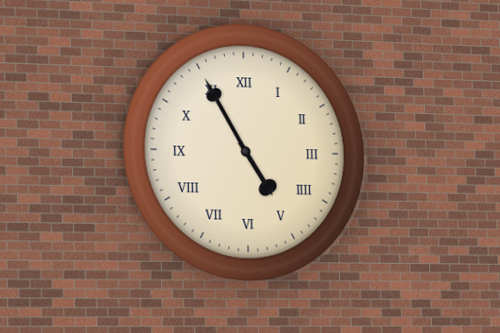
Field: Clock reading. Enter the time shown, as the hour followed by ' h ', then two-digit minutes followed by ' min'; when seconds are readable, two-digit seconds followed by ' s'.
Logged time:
4 h 55 min
